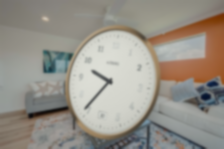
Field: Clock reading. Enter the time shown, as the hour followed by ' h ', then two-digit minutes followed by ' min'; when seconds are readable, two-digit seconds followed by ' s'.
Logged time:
9 h 36 min
